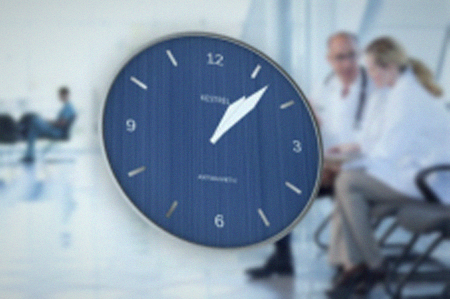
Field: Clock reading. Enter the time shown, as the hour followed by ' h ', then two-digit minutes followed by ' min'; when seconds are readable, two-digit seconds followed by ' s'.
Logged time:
1 h 07 min
